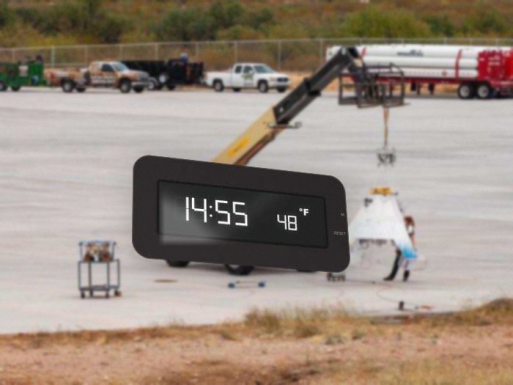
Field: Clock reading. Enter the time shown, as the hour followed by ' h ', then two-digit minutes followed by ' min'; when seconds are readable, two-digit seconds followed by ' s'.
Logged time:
14 h 55 min
